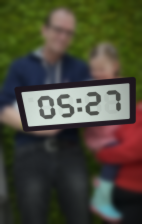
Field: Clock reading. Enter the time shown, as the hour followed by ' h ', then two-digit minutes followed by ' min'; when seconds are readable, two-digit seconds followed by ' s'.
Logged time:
5 h 27 min
